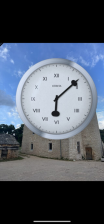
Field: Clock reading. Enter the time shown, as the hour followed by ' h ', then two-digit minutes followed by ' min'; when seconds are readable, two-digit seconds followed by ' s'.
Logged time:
6 h 08 min
